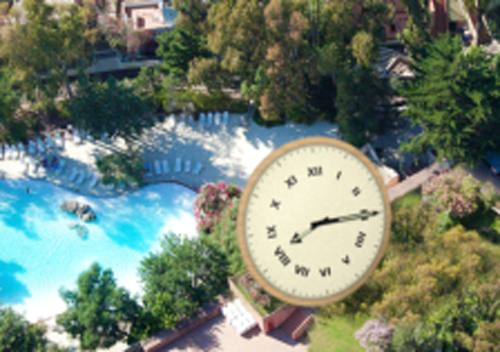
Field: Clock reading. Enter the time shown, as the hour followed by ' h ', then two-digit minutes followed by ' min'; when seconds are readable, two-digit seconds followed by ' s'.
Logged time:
8 h 15 min
